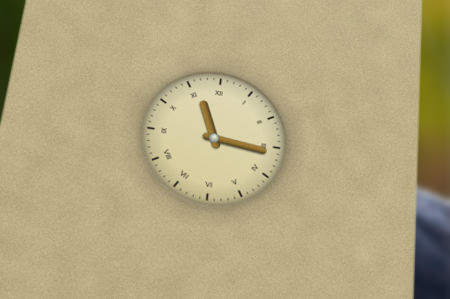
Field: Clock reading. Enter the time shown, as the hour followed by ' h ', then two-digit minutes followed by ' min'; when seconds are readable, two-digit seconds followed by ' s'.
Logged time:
11 h 16 min
